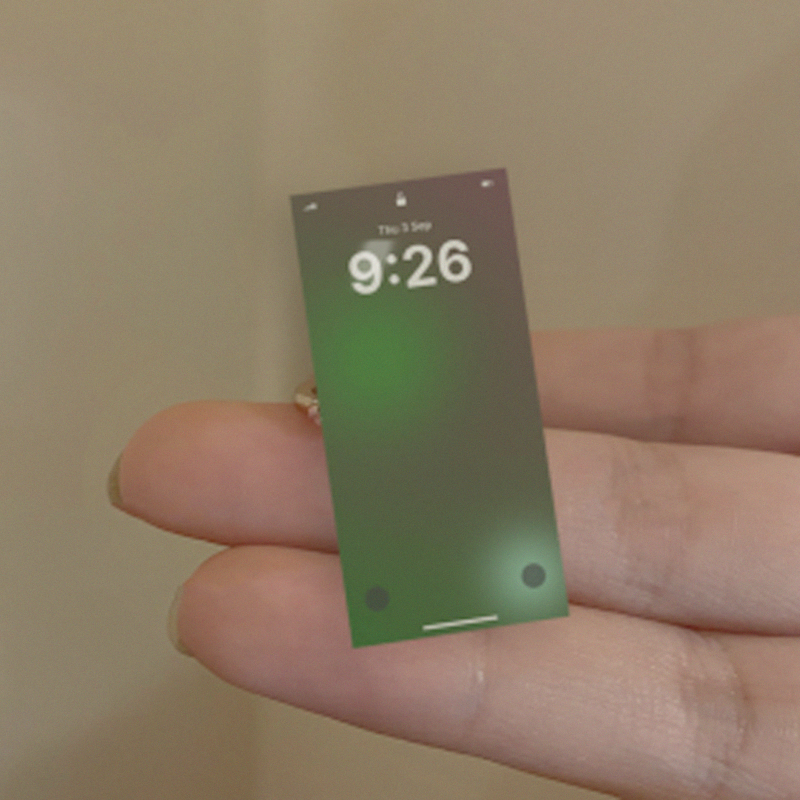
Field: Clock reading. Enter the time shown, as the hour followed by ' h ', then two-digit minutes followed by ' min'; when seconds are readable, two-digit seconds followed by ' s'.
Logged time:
9 h 26 min
